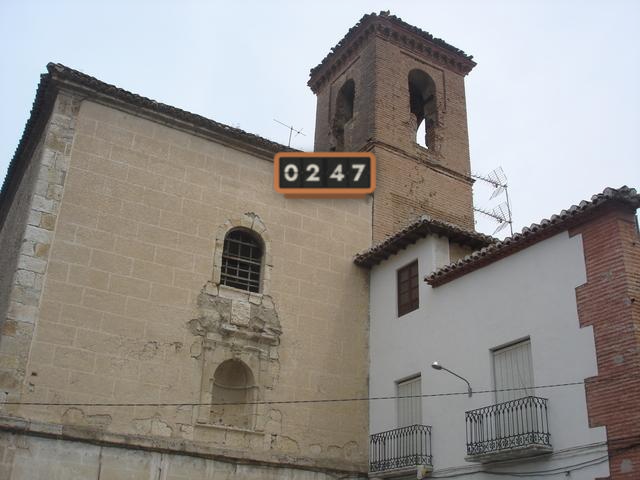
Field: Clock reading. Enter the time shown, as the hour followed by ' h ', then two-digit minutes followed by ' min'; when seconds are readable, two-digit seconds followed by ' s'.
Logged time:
2 h 47 min
